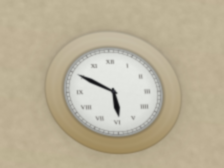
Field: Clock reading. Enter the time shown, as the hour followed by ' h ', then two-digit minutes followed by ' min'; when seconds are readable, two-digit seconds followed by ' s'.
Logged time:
5 h 50 min
